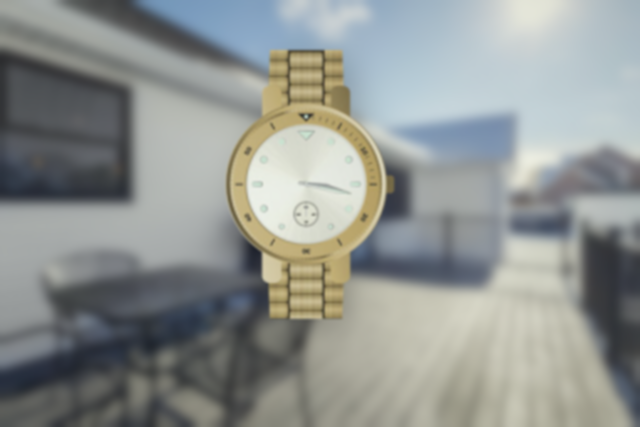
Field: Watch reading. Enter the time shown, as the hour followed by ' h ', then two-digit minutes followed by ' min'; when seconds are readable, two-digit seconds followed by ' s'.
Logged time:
3 h 17 min
